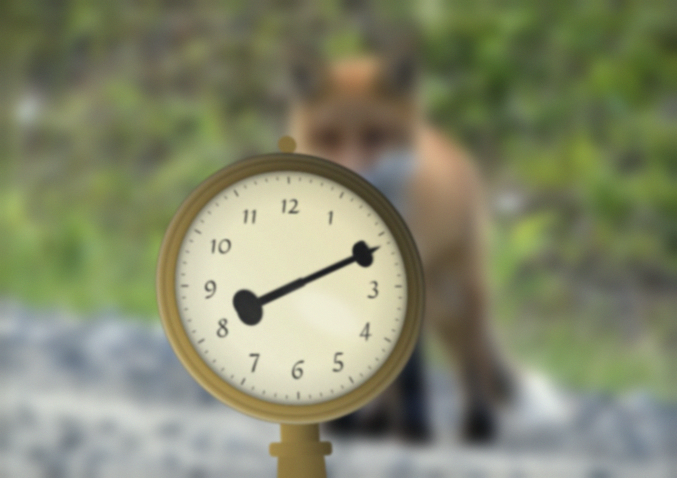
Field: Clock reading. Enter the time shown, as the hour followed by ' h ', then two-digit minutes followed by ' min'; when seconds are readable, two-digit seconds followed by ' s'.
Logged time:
8 h 11 min
